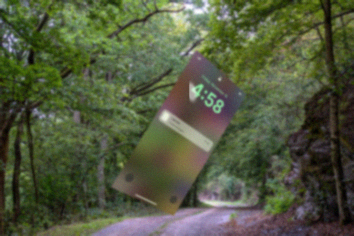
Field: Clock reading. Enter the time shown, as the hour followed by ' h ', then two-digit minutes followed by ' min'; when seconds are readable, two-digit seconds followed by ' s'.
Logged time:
4 h 58 min
